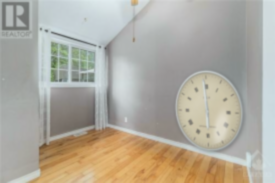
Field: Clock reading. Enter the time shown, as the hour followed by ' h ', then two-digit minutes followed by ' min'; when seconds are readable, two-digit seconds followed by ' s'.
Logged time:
5 h 59 min
